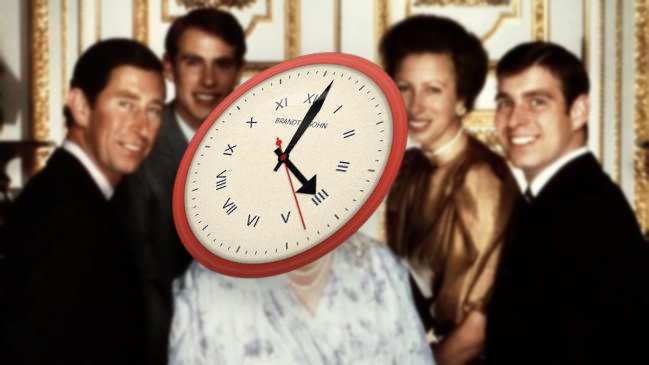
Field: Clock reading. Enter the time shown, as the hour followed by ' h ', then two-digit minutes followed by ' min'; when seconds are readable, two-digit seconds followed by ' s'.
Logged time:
4 h 01 min 23 s
